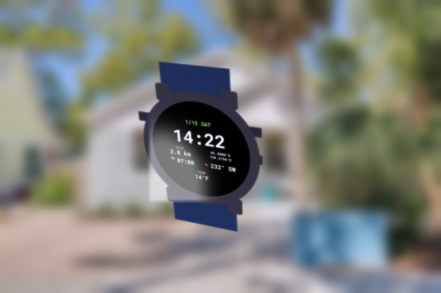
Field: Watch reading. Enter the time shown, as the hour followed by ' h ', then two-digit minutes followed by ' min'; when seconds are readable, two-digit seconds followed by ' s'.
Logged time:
14 h 22 min
